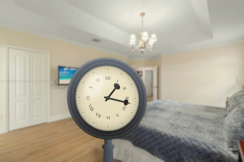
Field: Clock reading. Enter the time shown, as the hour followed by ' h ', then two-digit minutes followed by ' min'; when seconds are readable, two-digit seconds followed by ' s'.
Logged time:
1 h 17 min
